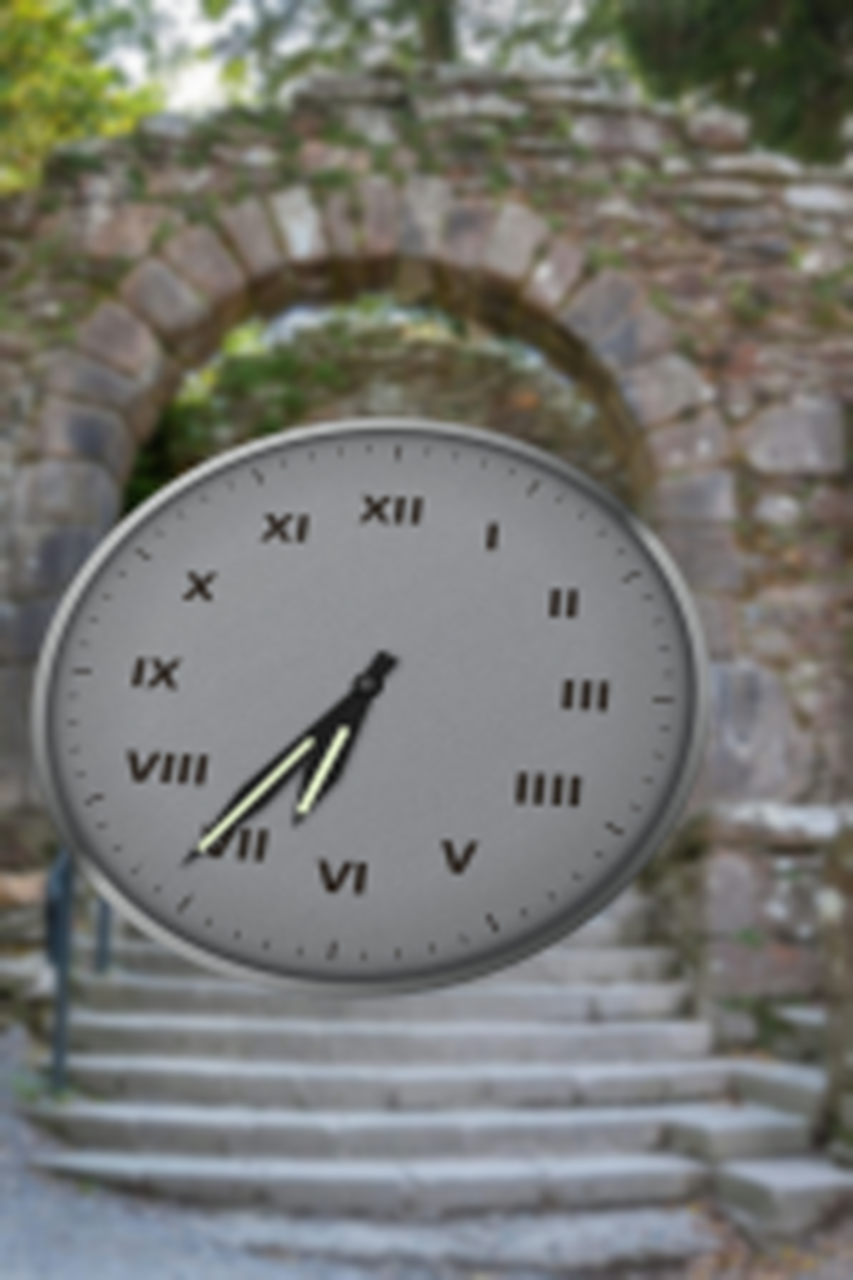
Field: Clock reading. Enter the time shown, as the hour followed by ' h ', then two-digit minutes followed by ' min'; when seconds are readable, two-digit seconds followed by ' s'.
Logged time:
6 h 36 min
